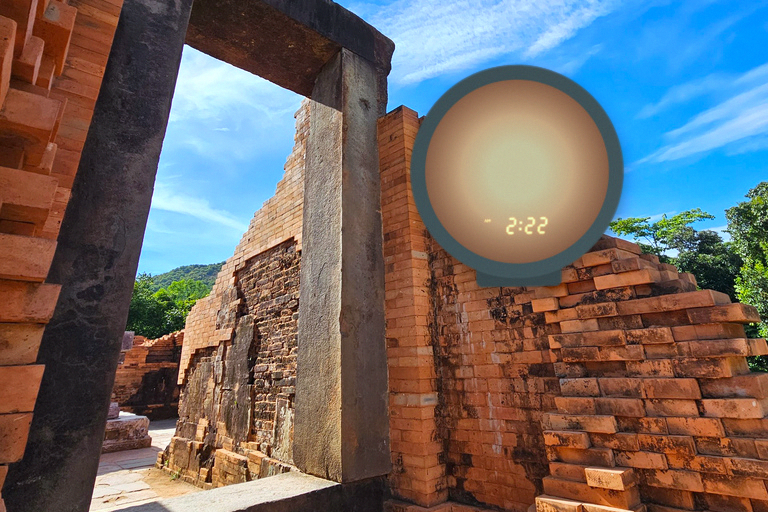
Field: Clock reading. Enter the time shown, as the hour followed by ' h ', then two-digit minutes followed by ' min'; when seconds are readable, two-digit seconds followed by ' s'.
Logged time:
2 h 22 min
